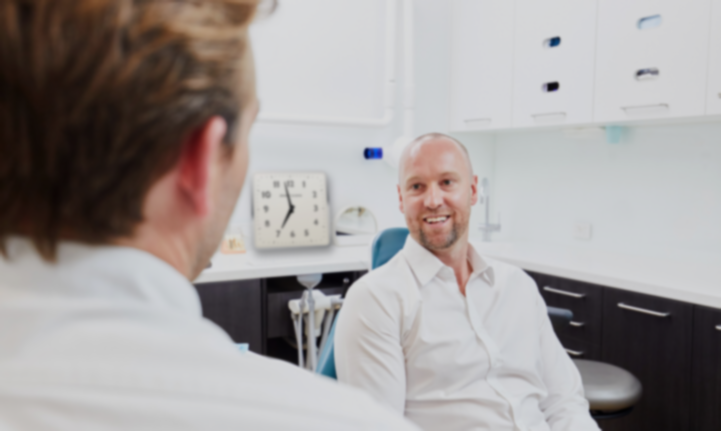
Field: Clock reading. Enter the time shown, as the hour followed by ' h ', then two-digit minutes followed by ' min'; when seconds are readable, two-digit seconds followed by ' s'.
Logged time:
6 h 58 min
